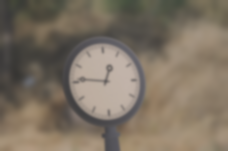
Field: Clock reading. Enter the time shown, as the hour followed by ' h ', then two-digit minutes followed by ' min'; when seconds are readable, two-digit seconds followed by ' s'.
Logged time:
12 h 46 min
